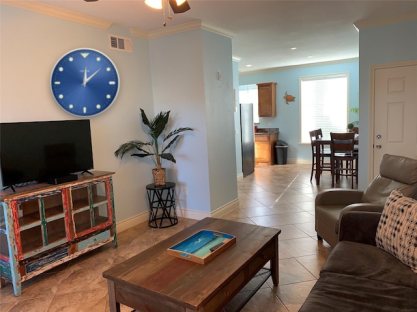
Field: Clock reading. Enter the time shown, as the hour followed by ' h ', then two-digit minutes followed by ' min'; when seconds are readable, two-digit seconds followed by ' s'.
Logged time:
12 h 08 min
